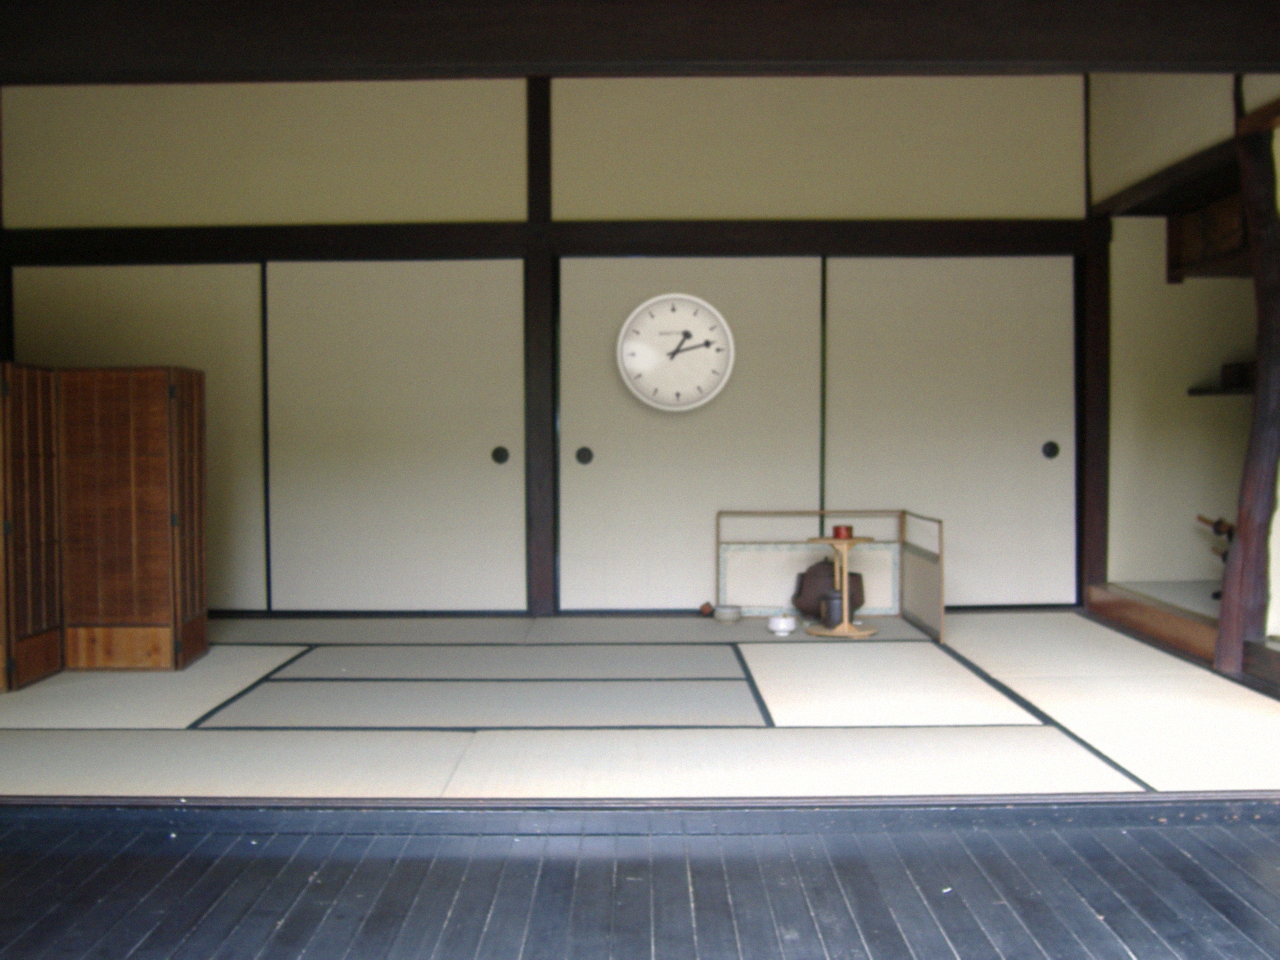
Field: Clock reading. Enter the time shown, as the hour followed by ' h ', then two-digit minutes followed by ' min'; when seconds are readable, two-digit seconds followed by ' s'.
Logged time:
1 h 13 min
